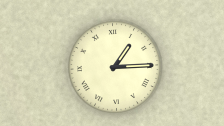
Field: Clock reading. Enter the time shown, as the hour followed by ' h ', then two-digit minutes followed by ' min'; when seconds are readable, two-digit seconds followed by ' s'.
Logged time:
1 h 15 min
